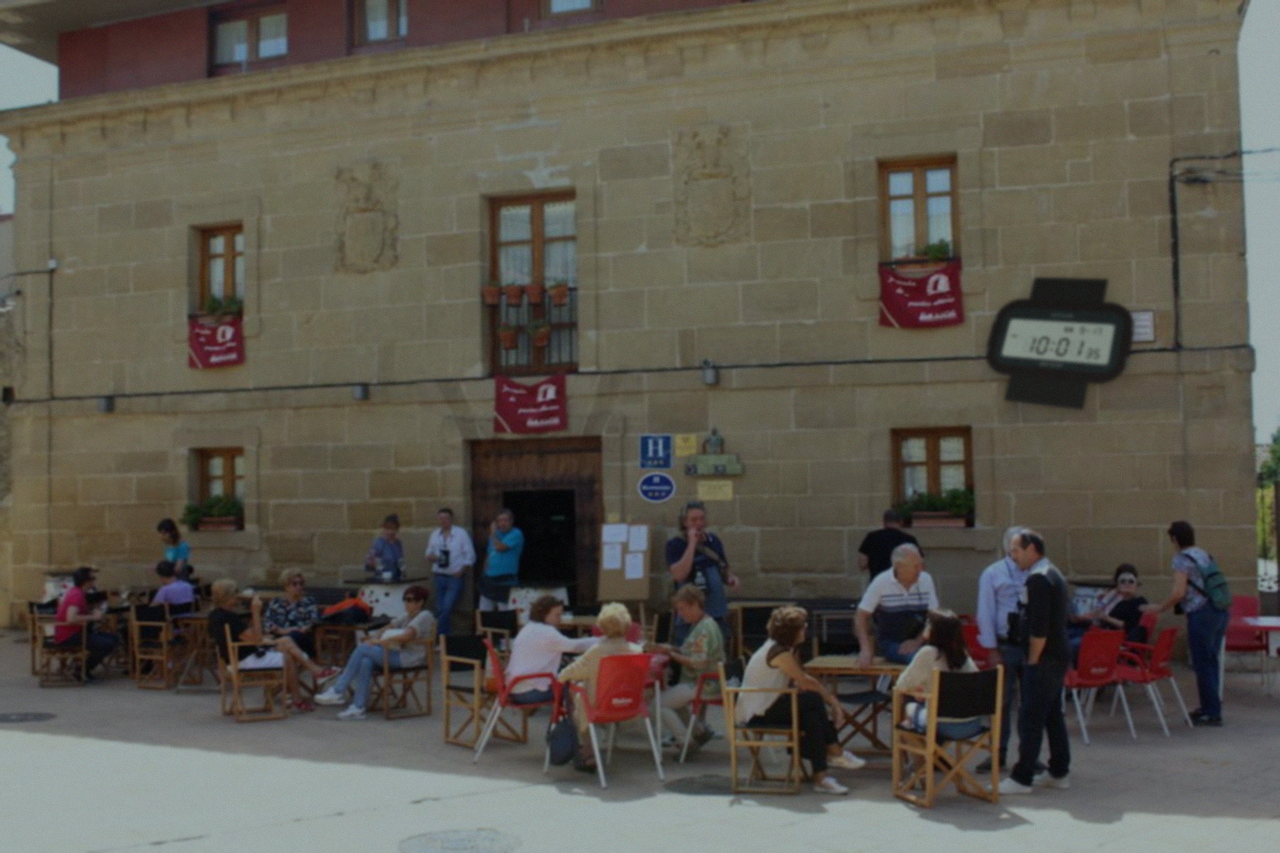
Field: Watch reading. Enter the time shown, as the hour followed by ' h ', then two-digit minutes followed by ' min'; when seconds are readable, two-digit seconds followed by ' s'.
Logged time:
10 h 01 min
